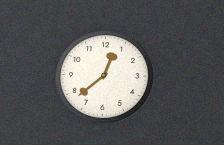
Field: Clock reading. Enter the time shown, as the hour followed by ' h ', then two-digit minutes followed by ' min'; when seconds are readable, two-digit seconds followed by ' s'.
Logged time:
12 h 38 min
